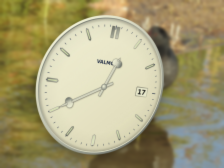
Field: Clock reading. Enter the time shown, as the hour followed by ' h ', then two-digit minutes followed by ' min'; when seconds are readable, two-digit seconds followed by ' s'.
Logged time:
12 h 40 min
